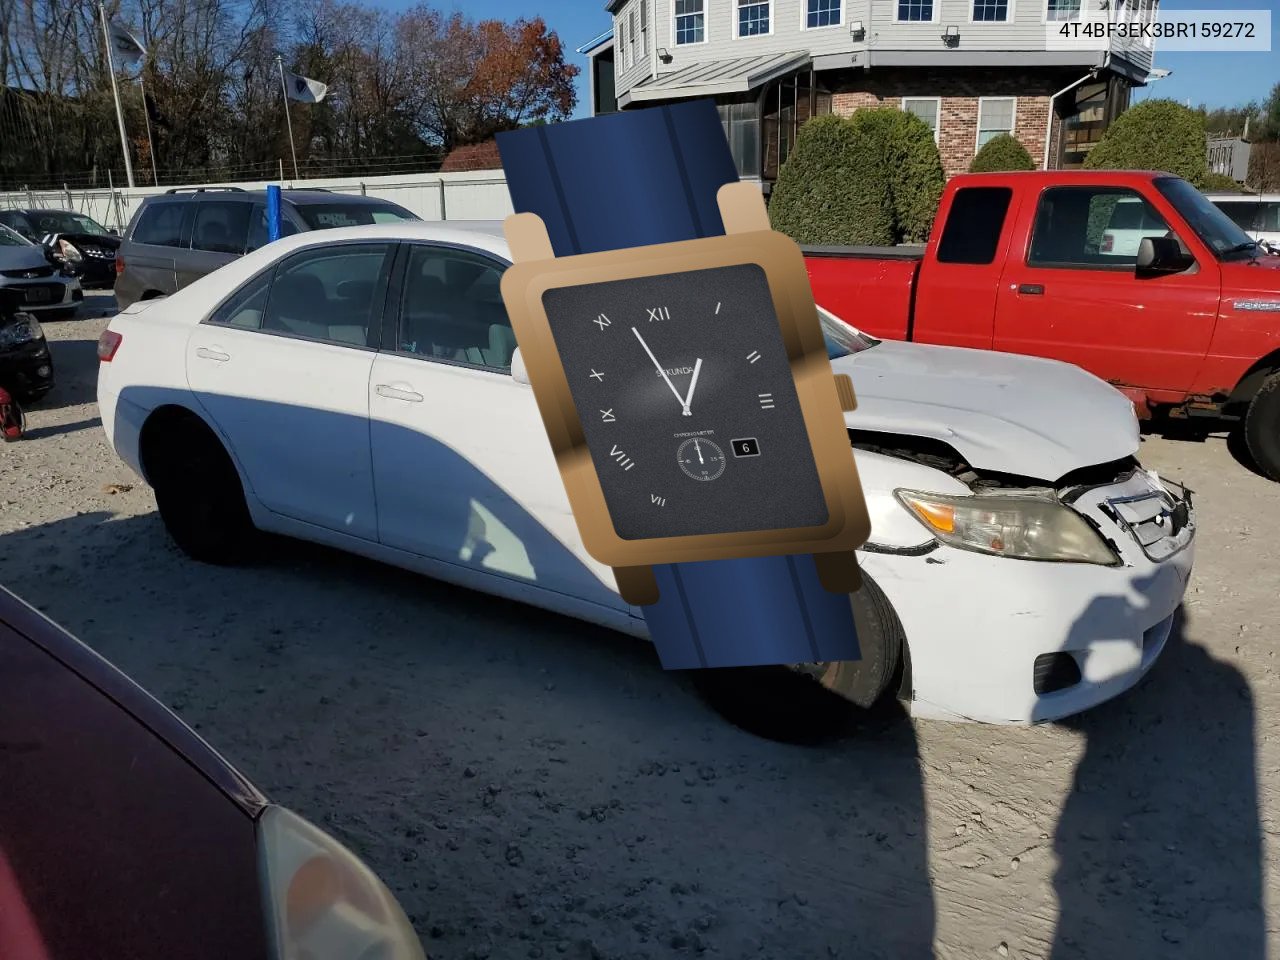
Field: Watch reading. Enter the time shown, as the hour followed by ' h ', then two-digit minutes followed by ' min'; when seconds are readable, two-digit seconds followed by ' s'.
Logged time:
12 h 57 min
